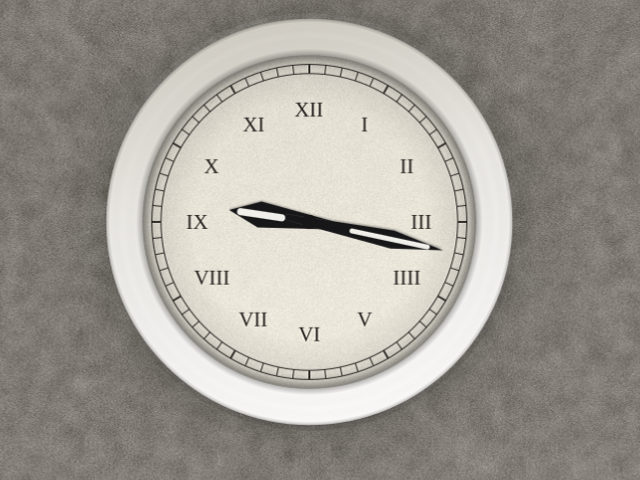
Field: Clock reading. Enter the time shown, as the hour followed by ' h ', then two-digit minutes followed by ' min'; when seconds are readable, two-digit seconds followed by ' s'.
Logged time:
9 h 17 min
